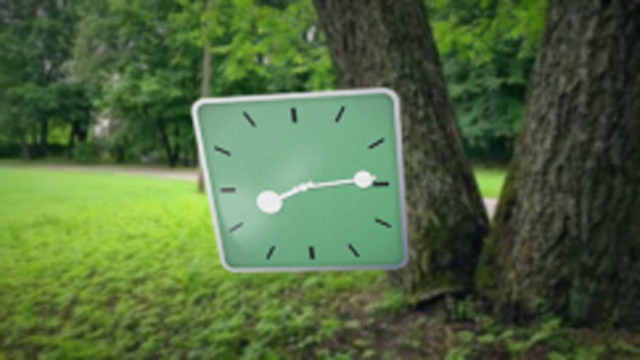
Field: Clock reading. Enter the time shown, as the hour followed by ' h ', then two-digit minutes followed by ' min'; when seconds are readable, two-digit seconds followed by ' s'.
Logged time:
8 h 14 min
